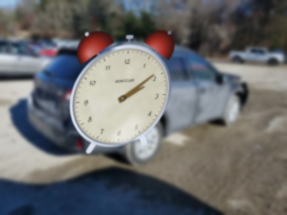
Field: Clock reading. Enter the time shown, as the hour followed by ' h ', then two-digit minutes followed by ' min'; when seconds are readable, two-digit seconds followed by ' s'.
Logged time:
2 h 09 min
